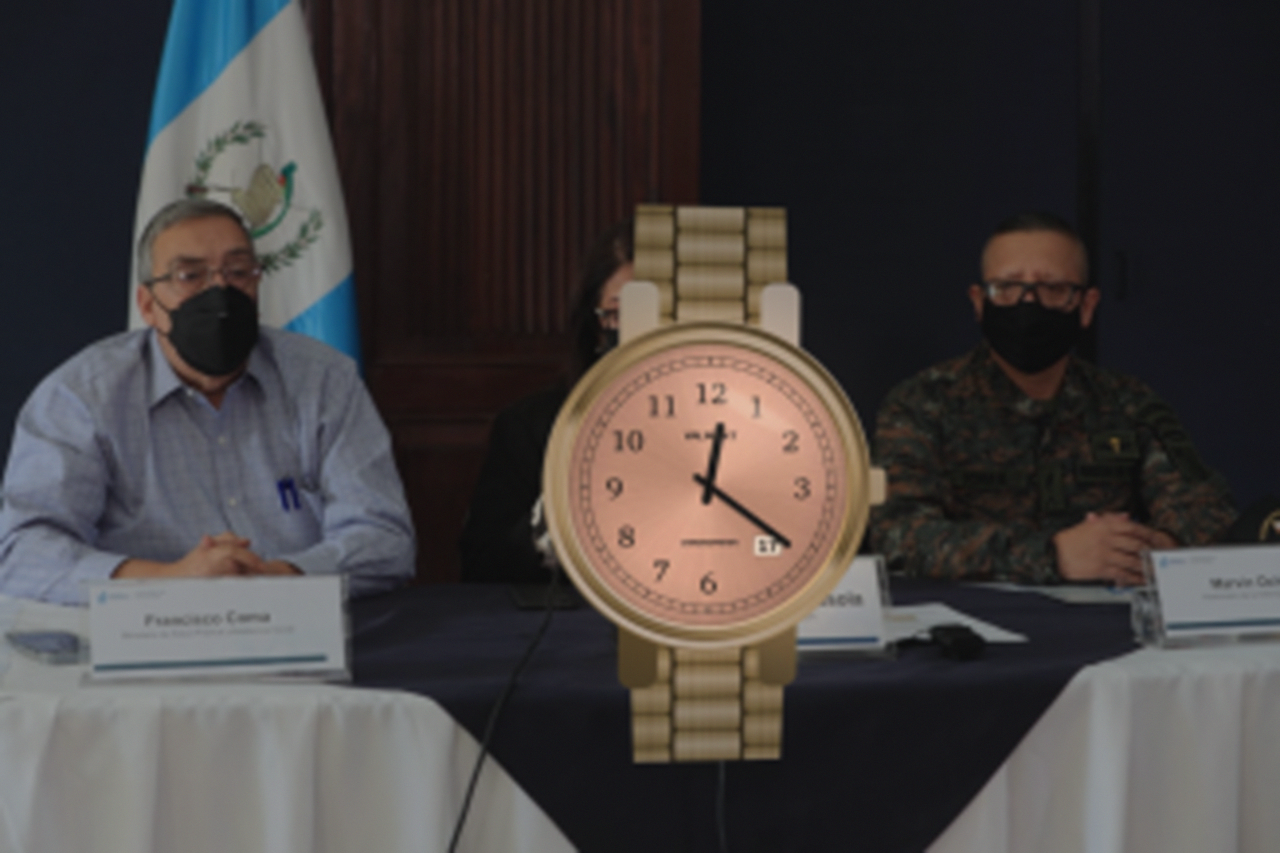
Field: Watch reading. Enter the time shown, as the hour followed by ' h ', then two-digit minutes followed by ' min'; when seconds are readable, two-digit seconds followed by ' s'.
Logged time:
12 h 21 min
